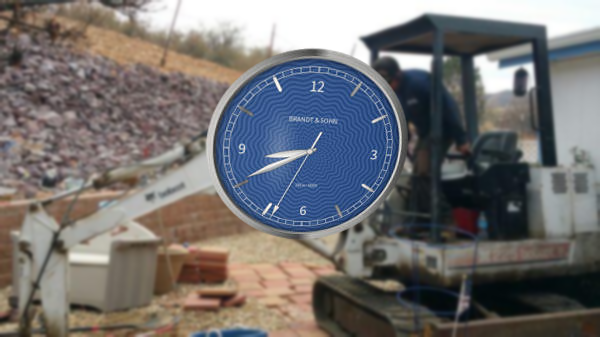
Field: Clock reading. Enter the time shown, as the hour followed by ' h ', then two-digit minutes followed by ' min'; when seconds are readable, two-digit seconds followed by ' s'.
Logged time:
8 h 40 min 34 s
